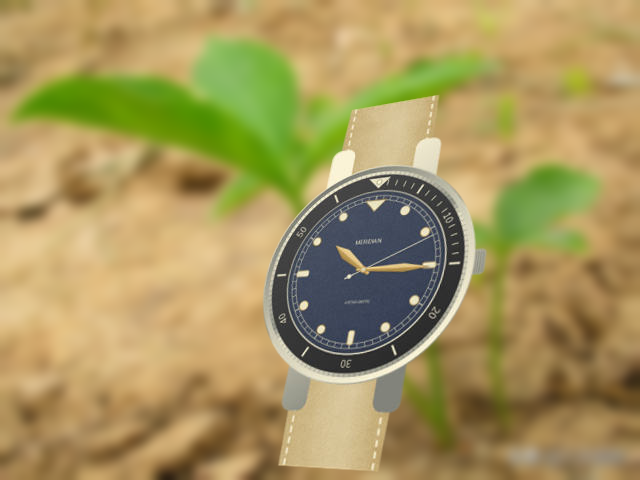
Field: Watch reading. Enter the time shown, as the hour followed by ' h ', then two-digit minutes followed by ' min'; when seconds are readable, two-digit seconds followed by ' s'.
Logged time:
10 h 15 min 11 s
